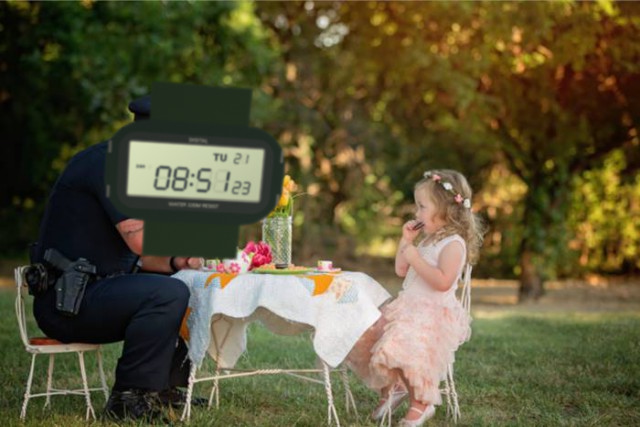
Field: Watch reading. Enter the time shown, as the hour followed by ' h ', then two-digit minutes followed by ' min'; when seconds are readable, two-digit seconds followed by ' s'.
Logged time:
8 h 51 min 23 s
